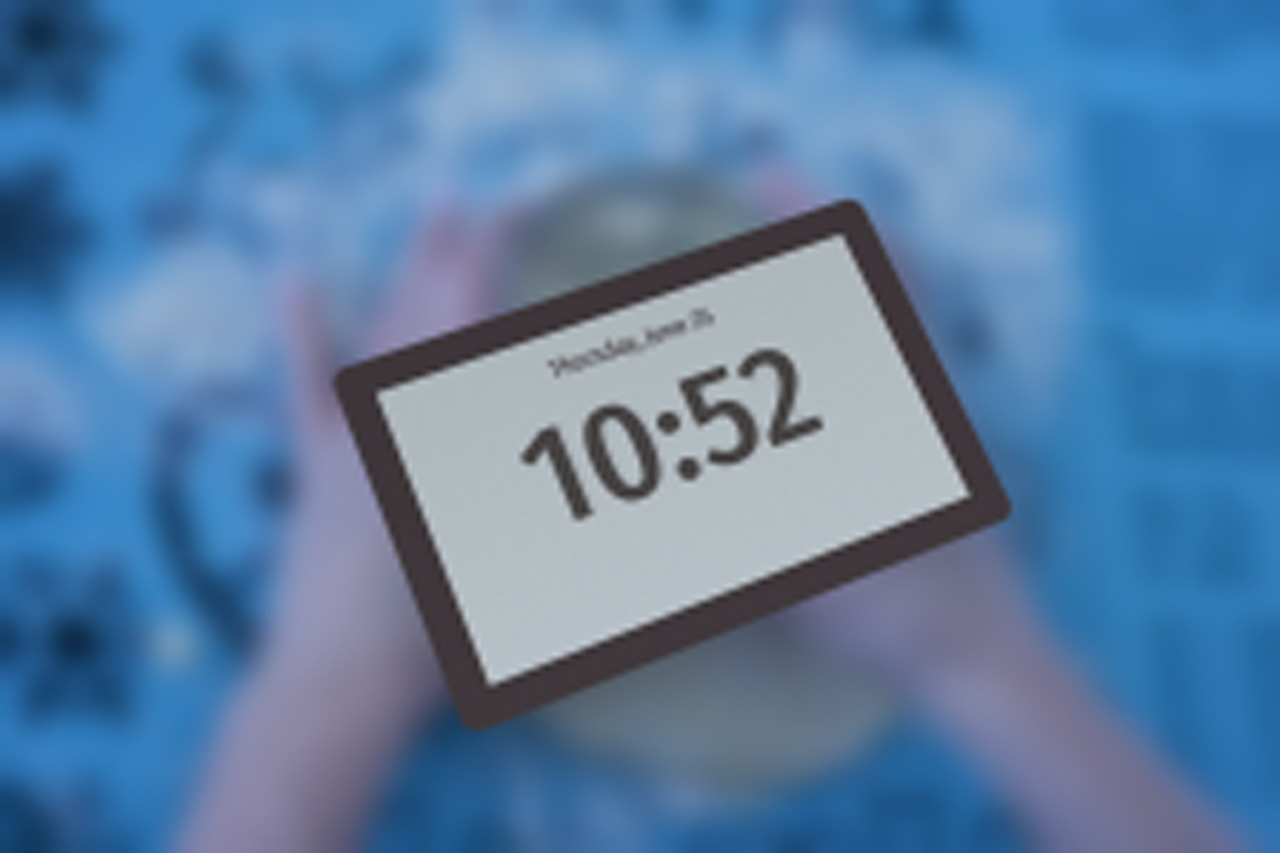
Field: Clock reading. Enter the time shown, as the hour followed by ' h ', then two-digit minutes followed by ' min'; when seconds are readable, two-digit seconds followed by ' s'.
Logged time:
10 h 52 min
